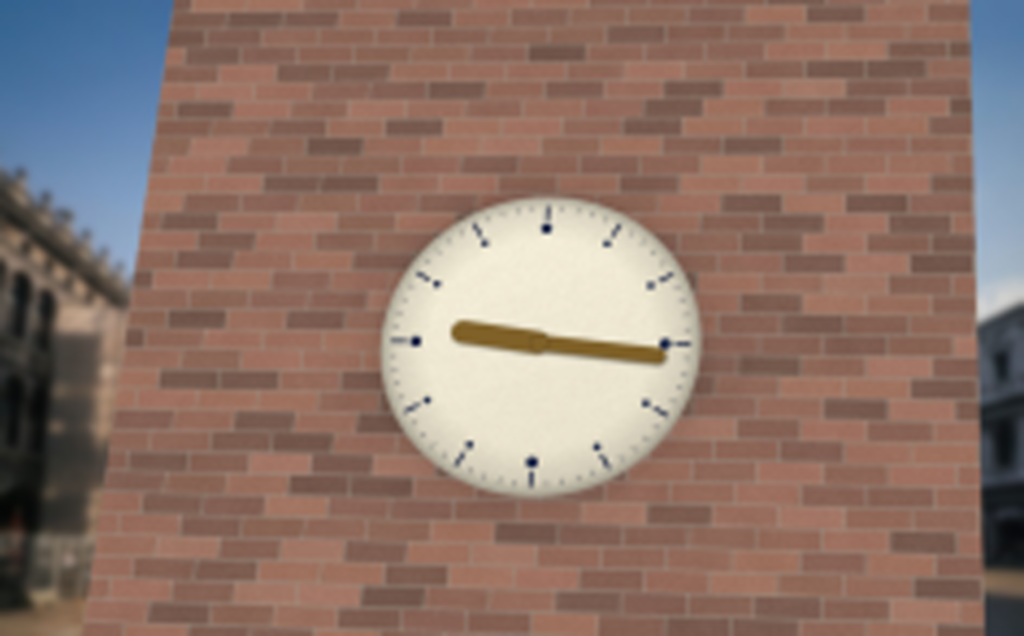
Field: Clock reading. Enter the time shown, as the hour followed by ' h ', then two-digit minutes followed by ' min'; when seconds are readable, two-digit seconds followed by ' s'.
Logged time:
9 h 16 min
